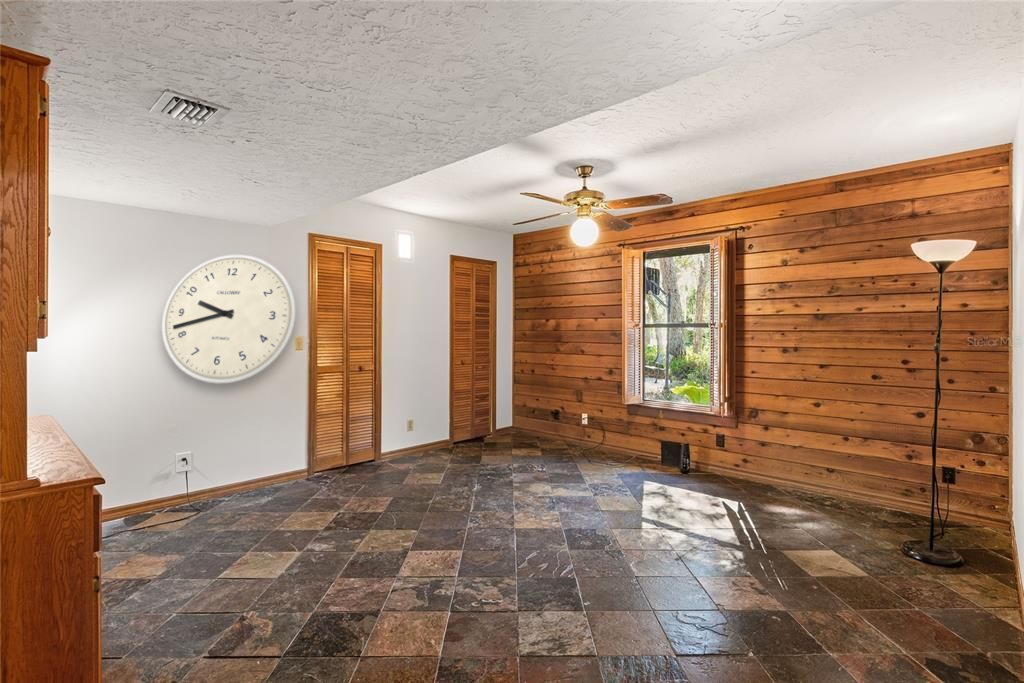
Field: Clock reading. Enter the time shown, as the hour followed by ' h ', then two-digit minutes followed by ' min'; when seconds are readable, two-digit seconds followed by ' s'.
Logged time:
9 h 42 min
